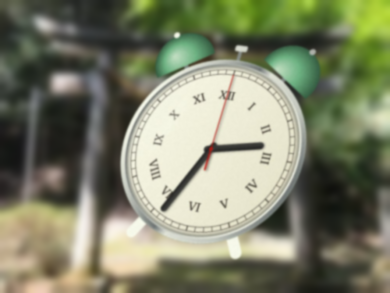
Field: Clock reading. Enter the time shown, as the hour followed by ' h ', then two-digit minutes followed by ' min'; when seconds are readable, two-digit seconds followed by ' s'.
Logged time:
2 h 34 min 00 s
